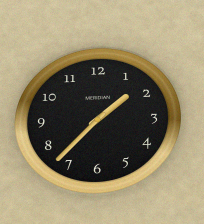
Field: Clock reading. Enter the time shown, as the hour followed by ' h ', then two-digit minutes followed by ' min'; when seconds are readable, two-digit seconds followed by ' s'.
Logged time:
1 h 37 min
